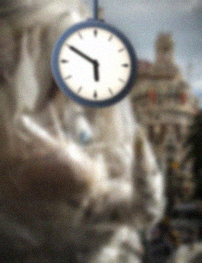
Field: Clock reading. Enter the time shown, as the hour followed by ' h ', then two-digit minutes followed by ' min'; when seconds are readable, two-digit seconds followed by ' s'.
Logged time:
5 h 50 min
